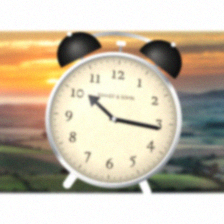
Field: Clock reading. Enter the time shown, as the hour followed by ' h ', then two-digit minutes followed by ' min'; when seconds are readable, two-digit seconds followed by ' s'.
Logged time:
10 h 16 min
